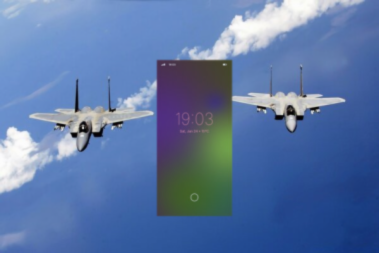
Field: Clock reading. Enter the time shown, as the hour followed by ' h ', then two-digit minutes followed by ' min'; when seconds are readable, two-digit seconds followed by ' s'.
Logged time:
19 h 03 min
